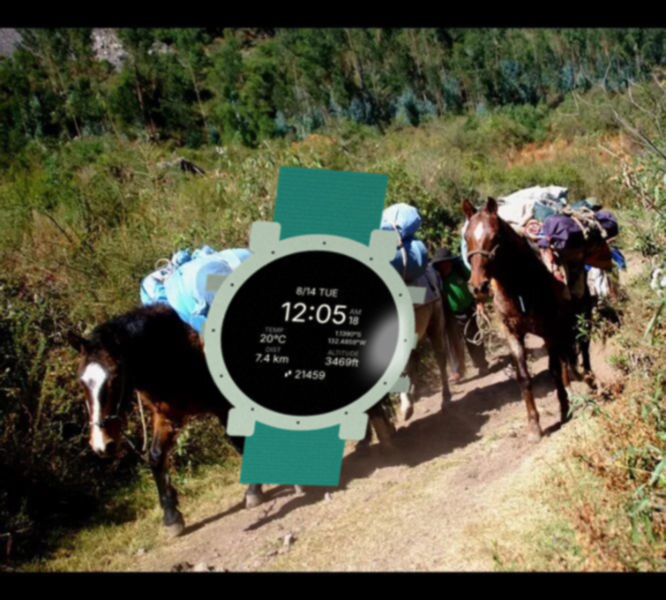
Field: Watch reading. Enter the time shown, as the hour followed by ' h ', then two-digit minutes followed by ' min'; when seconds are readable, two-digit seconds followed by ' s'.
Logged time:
12 h 05 min
